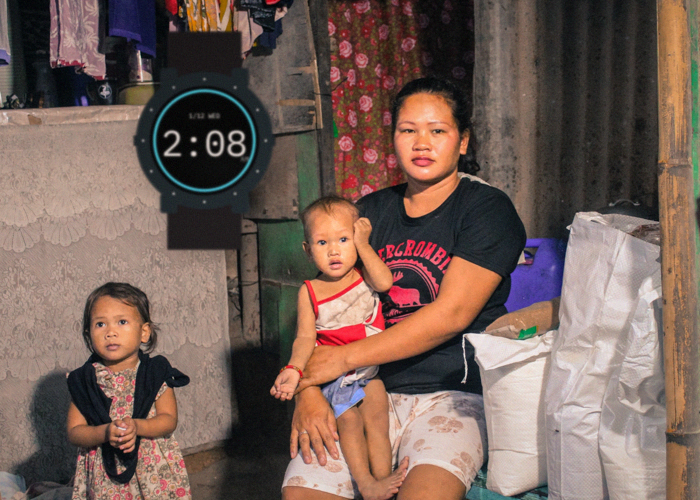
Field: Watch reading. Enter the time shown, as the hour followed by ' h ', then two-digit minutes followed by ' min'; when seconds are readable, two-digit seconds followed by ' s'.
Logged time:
2 h 08 min
